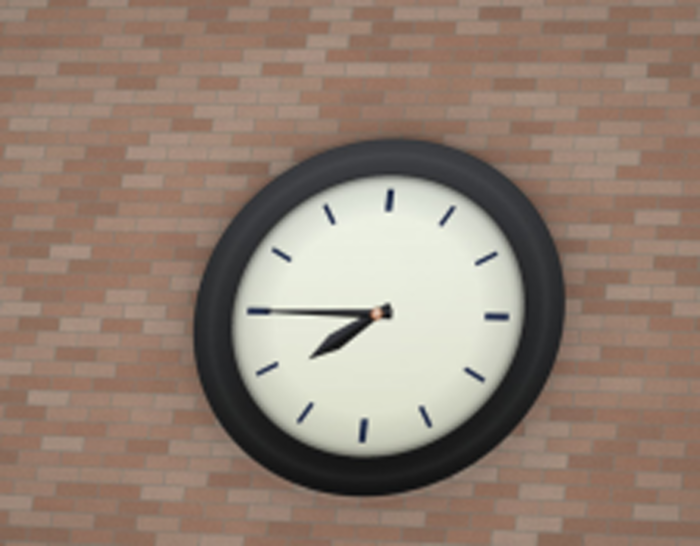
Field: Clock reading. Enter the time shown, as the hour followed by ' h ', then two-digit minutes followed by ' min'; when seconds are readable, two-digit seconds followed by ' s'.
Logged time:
7 h 45 min
